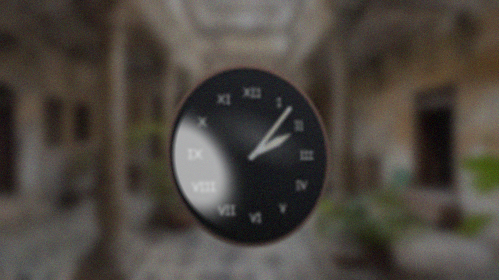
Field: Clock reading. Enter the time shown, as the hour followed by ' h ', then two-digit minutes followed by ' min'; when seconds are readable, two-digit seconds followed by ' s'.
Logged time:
2 h 07 min
